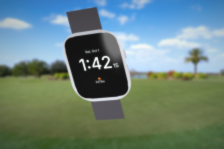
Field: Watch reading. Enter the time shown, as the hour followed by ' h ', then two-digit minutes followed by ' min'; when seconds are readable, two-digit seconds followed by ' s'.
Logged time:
1 h 42 min
